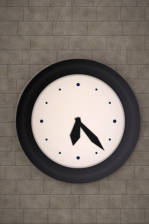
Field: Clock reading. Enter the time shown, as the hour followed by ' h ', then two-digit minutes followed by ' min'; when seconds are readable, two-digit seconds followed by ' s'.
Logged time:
6 h 23 min
